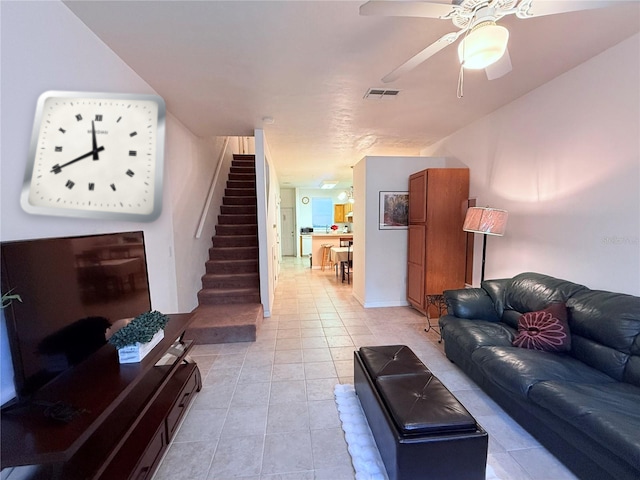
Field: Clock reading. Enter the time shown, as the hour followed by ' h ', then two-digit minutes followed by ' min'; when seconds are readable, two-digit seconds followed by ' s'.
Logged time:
11 h 40 min
